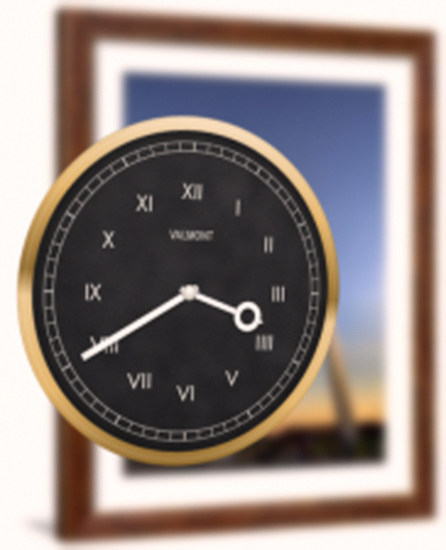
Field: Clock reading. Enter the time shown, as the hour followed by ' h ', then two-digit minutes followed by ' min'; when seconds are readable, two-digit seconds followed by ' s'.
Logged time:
3 h 40 min
